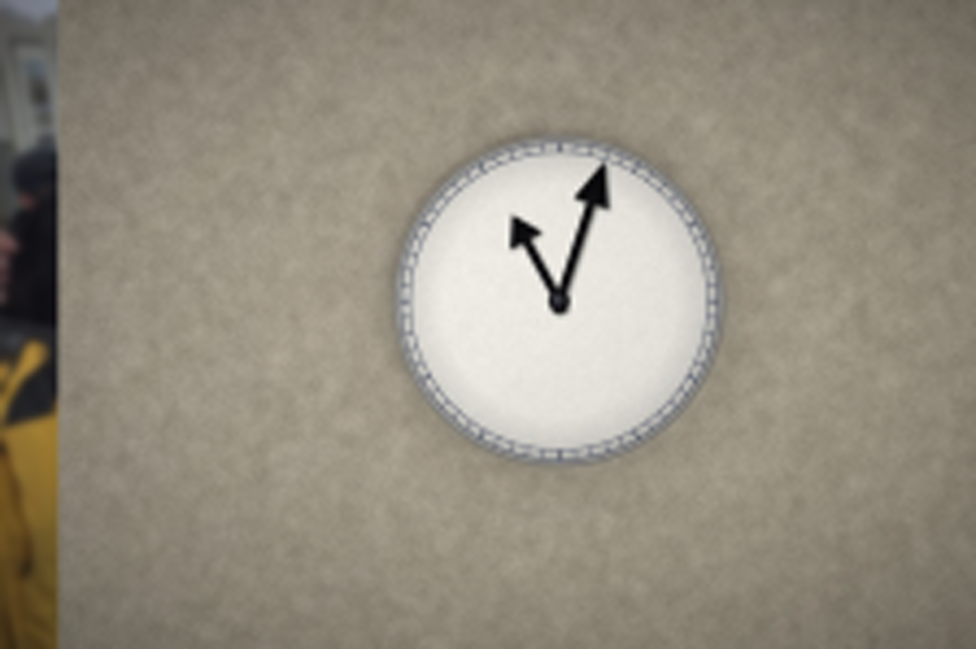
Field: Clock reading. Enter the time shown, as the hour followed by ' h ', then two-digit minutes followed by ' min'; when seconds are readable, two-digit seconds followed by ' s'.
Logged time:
11 h 03 min
